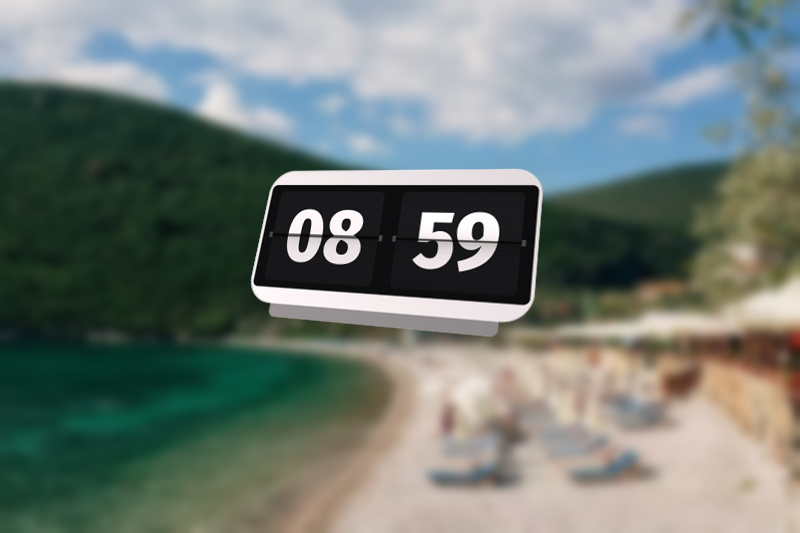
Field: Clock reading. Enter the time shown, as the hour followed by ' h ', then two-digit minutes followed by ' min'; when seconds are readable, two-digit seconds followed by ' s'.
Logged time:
8 h 59 min
